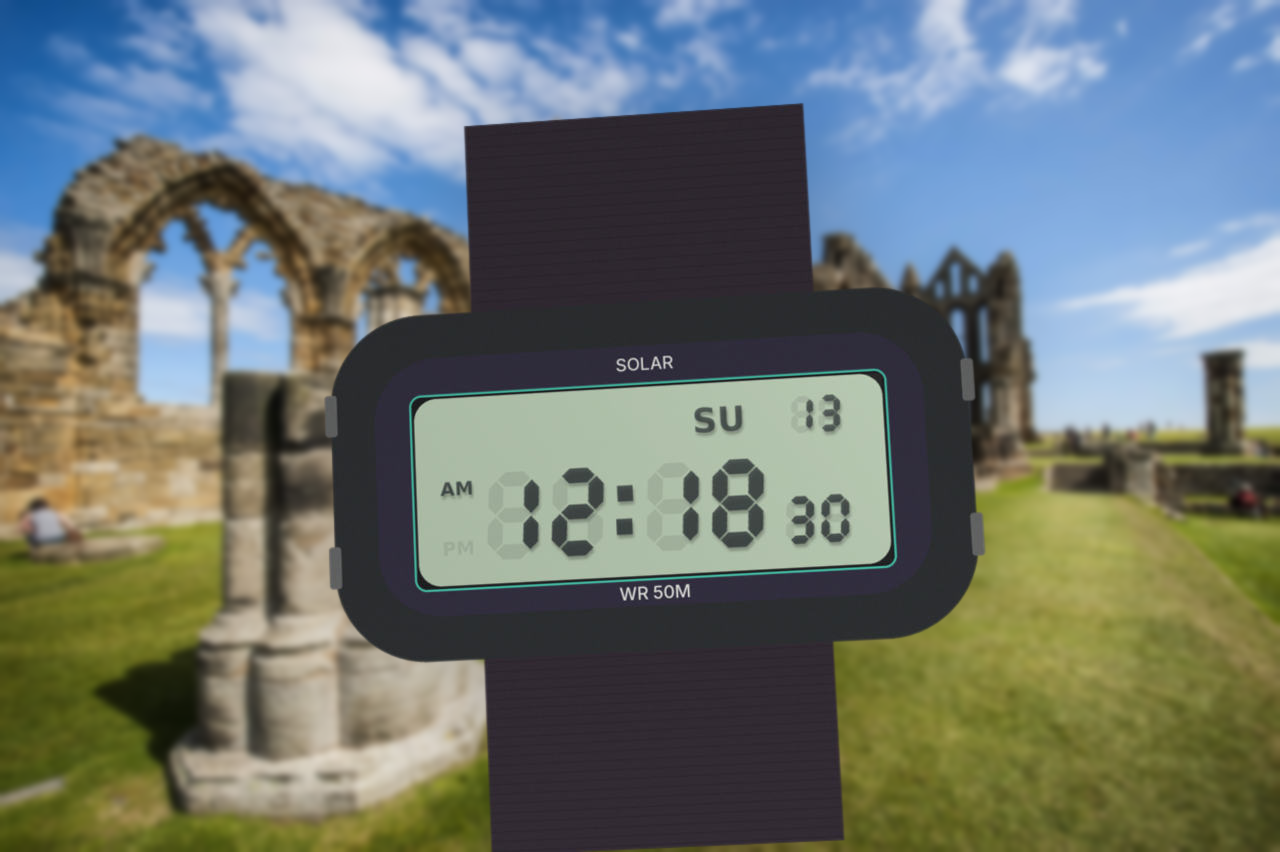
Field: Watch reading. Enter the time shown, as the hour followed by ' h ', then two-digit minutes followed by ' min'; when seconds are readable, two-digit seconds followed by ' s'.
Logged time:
12 h 18 min 30 s
